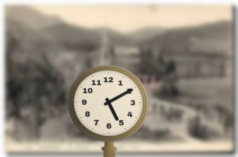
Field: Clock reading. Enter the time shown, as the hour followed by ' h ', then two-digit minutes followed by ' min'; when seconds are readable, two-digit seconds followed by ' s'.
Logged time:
5 h 10 min
